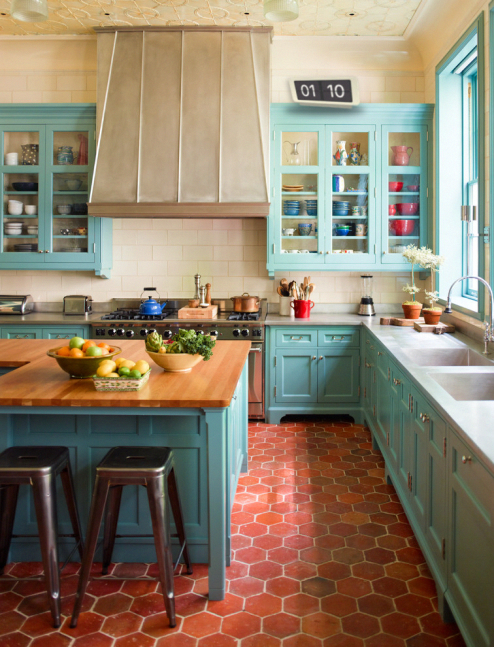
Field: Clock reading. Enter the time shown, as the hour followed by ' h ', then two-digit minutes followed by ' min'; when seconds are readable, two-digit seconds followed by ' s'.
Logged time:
1 h 10 min
